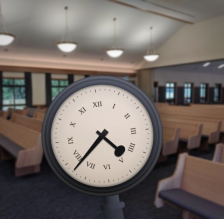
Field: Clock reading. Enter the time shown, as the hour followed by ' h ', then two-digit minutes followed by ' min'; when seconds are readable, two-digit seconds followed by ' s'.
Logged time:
4 h 38 min
